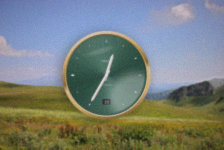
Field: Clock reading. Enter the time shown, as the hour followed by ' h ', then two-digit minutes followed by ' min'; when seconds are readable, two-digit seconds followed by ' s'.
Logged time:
12 h 35 min
